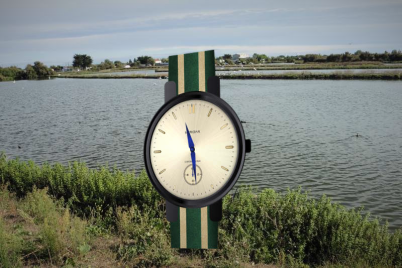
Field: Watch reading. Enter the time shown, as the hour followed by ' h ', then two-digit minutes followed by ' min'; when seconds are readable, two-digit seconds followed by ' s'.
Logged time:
11 h 29 min
